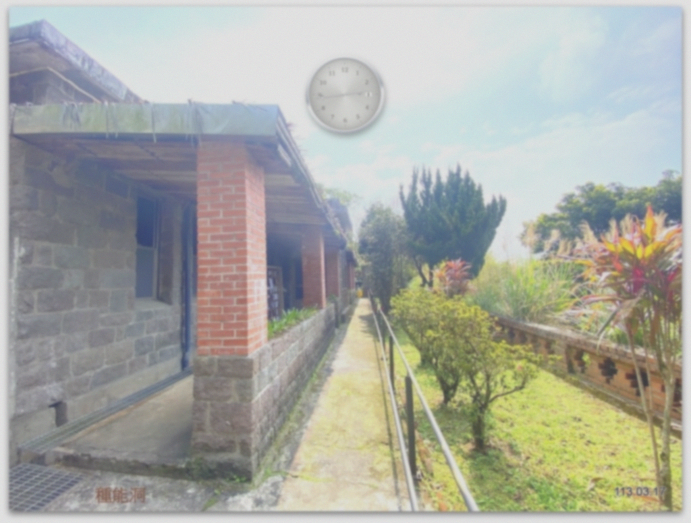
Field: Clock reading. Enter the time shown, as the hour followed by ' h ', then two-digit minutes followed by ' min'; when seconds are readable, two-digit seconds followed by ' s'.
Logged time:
2 h 44 min
